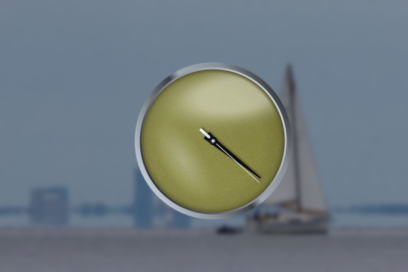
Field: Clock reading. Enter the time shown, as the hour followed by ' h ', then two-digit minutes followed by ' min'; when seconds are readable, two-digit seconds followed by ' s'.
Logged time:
4 h 21 min 22 s
